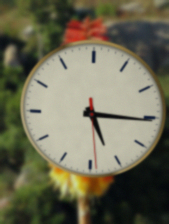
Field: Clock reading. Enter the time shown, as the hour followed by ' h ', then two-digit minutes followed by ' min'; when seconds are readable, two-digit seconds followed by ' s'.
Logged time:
5 h 15 min 29 s
